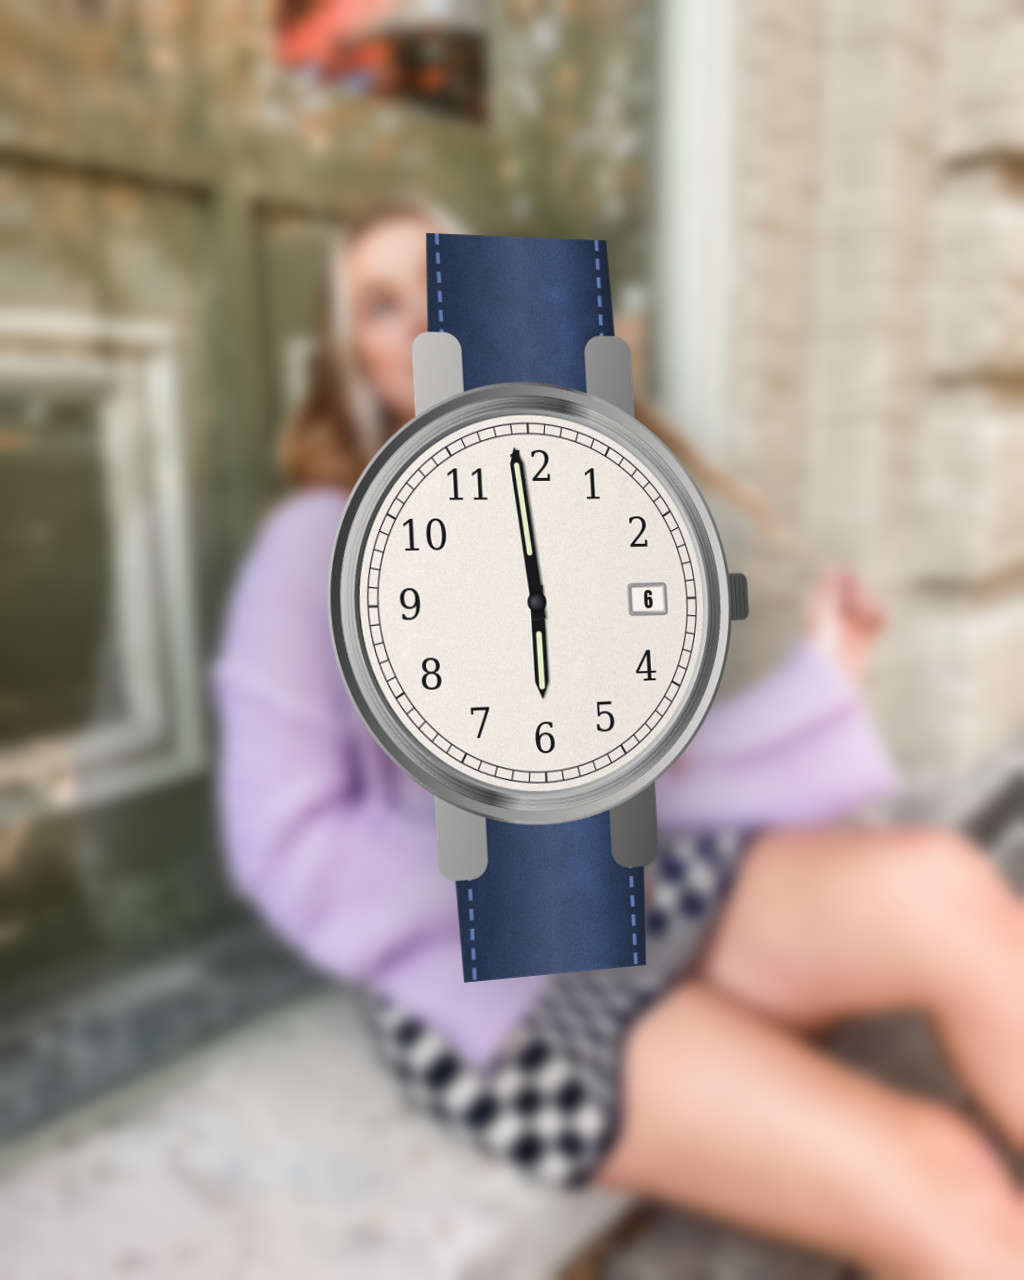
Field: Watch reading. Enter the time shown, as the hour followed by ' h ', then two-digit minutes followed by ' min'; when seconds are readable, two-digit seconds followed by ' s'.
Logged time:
5 h 59 min
